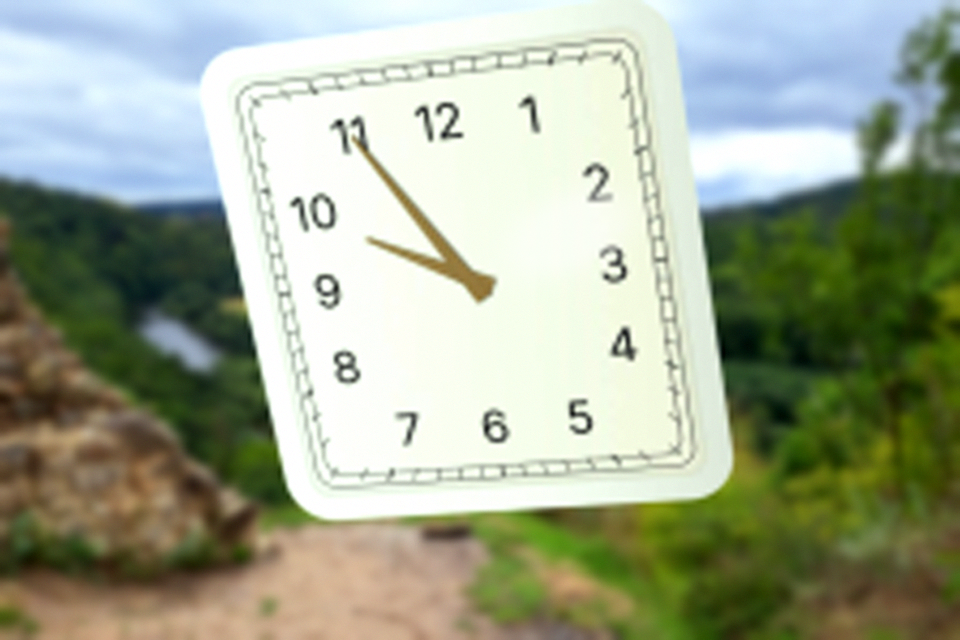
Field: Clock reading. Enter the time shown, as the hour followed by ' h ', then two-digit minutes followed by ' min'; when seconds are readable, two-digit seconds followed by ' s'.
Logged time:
9 h 55 min
